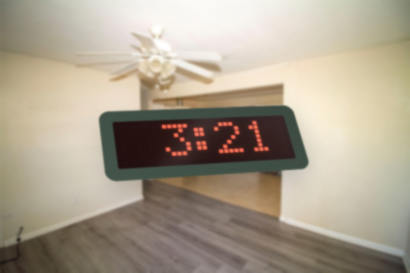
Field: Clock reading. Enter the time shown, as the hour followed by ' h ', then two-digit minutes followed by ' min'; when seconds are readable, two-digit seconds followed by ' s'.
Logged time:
3 h 21 min
